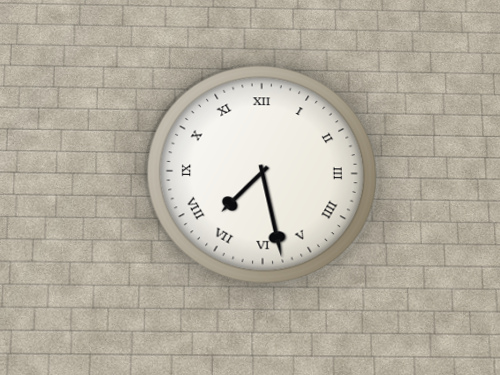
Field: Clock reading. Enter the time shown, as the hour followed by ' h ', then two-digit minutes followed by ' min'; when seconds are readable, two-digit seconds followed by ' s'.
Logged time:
7 h 28 min
